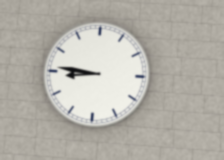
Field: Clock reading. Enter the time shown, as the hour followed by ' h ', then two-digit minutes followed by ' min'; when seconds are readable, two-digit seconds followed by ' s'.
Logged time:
8 h 46 min
